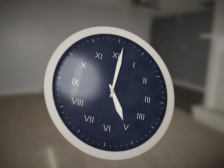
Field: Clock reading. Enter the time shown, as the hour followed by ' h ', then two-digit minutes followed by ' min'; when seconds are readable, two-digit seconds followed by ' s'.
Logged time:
5 h 01 min
